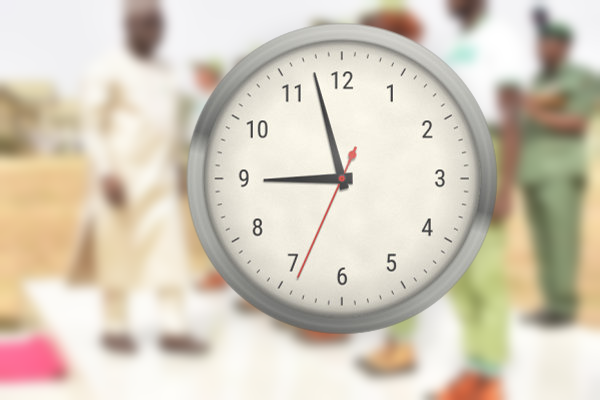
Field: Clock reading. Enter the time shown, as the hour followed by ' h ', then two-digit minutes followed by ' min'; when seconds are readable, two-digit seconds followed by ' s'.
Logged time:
8 h 57 min 34 s
